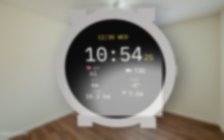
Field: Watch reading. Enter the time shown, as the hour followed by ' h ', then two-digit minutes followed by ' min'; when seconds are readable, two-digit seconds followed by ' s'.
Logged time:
10 h 54 min
